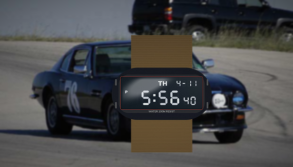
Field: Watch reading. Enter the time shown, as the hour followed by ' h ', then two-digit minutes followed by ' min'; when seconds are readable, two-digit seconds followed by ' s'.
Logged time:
5 h 56 min 40 s
